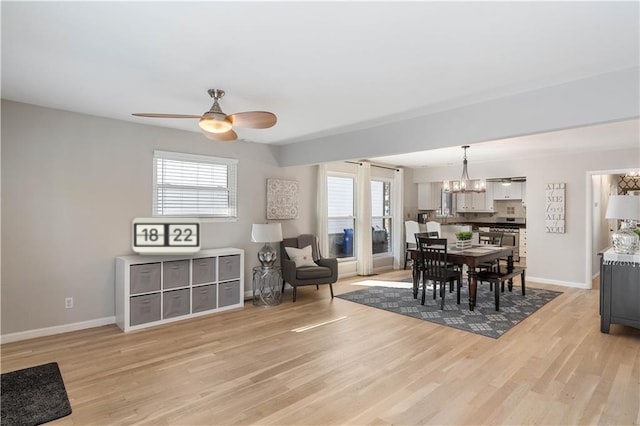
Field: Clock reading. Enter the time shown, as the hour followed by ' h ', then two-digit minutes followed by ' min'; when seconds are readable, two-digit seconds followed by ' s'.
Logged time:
18 h 22 min
